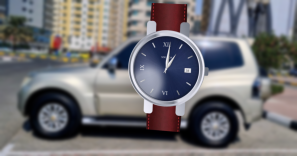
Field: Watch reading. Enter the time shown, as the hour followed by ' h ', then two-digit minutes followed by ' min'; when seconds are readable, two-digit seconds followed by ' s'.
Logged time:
1 h 01 min
